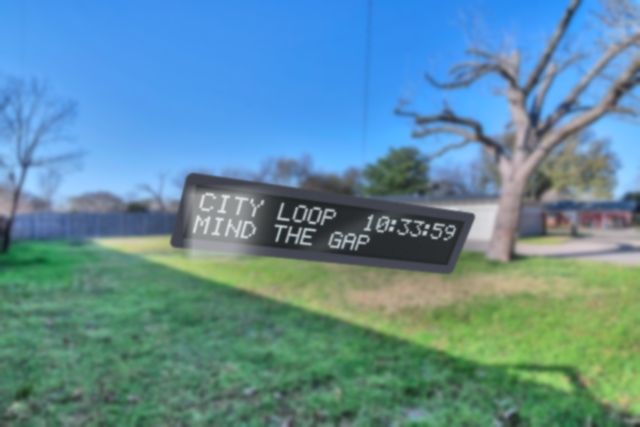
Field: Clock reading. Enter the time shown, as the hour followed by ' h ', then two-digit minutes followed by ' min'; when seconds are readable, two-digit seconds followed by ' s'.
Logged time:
10 h 33 min 59 s
